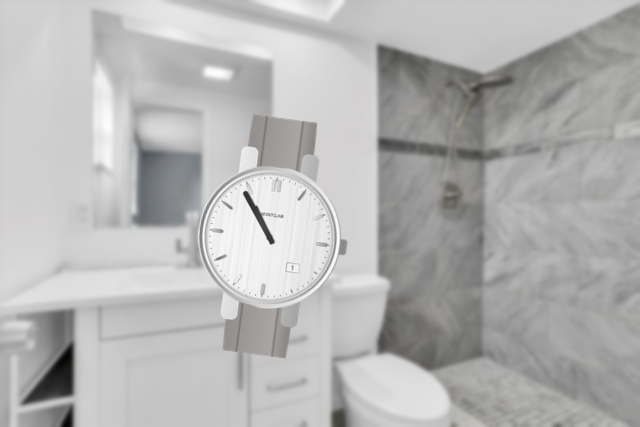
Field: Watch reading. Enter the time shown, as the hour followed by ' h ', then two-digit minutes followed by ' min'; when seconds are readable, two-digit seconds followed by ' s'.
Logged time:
10 h 54 min
